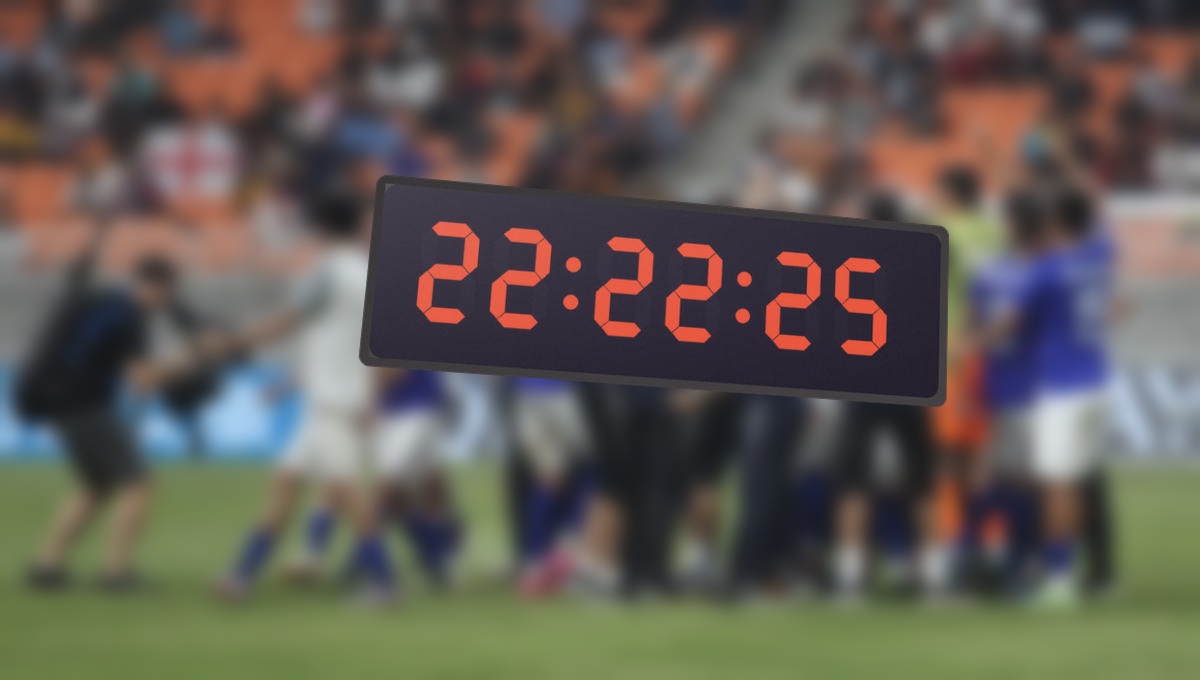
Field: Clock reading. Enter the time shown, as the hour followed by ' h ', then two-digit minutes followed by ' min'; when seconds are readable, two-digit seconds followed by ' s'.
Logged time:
22 h 22 min 25 s
